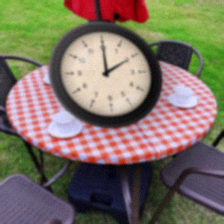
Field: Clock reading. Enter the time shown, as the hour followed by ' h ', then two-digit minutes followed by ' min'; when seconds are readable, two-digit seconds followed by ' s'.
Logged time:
2 h 00 min
